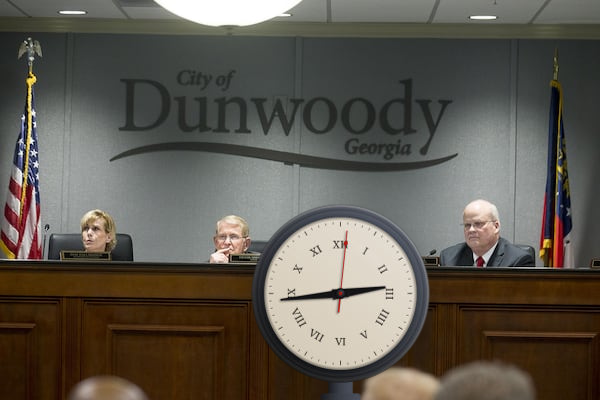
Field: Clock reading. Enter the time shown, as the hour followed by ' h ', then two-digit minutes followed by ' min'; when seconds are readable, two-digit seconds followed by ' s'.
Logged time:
2 h 44 min 01 s
